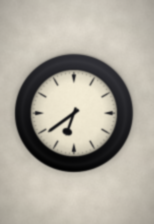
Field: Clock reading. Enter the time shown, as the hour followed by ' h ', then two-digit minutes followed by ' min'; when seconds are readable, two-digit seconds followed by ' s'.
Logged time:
6 h 39 min
